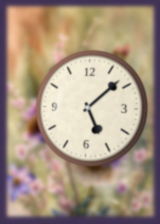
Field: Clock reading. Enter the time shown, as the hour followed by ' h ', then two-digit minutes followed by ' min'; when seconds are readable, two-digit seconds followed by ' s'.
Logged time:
5 h 08 min
